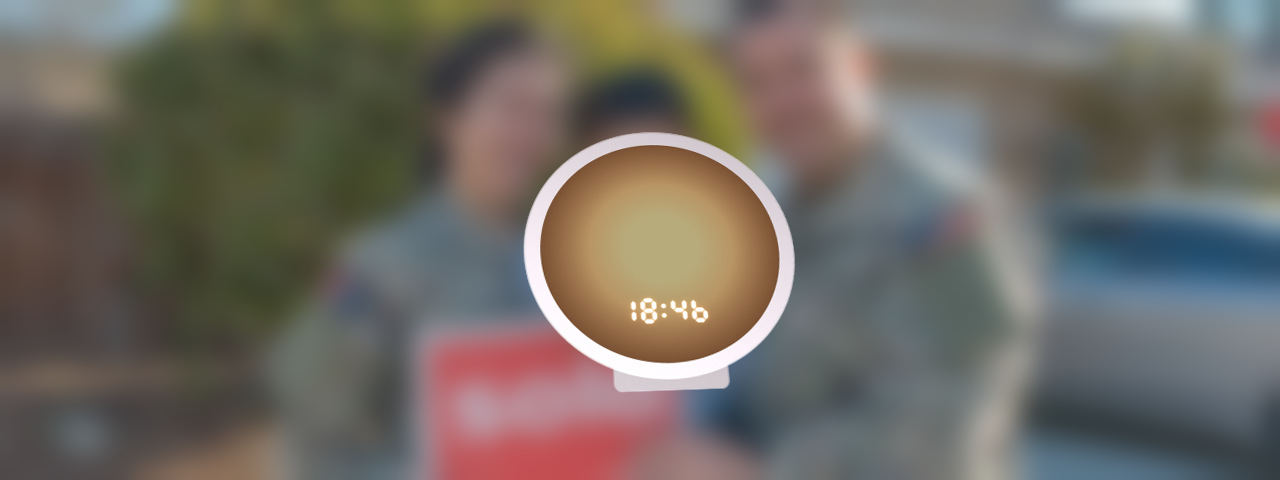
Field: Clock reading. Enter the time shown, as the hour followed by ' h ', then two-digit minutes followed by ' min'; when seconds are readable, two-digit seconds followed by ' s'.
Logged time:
18 h 46 min
